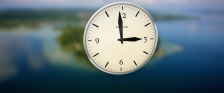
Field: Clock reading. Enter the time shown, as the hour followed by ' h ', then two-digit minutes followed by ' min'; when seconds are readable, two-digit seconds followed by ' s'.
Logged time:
2 h 59 min
